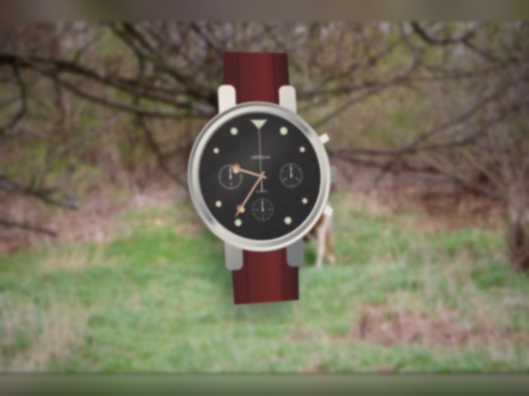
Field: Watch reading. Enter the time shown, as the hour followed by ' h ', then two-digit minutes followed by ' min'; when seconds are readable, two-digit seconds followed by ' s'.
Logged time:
9 h 36 min
